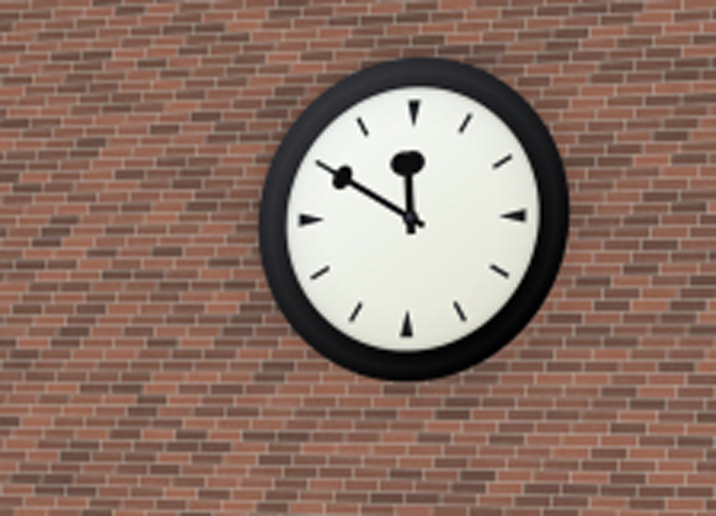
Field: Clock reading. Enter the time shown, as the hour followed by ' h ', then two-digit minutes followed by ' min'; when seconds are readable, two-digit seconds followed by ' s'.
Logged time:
11 h 50 min
